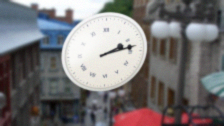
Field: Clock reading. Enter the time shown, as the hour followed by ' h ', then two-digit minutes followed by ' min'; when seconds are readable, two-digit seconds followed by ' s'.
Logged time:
2 h 13 min
